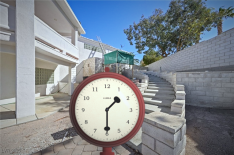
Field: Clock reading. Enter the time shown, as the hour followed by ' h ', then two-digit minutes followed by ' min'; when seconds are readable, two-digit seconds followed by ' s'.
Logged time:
1 h 30 min
